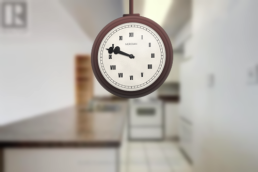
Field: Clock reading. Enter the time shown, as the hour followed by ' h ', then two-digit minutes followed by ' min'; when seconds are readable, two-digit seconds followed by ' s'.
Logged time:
9 h 48 min
